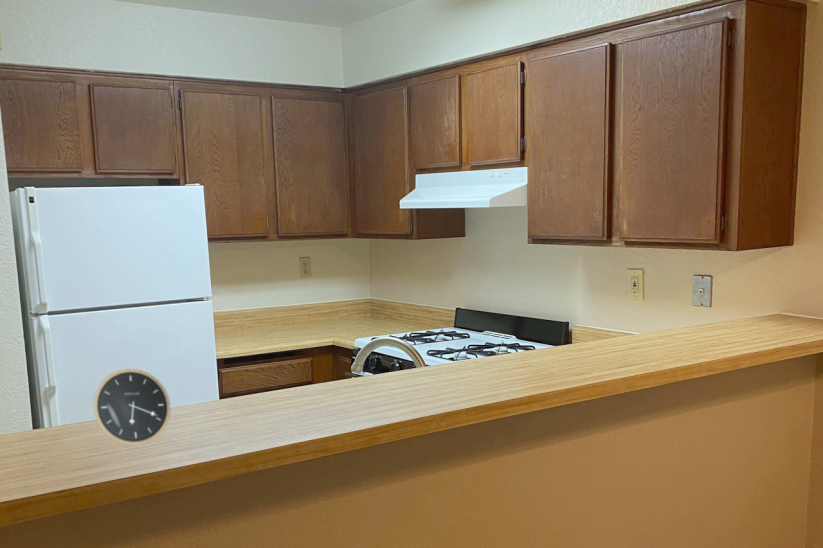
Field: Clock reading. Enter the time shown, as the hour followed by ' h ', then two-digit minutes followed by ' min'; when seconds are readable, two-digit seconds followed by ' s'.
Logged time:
6 h 19 min
